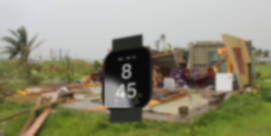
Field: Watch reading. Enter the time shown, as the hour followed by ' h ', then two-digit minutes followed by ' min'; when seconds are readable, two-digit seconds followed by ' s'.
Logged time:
8 h 45 min
